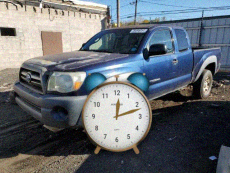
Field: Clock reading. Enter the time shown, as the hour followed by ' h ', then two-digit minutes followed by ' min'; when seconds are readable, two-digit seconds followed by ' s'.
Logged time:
12 h 12 min
